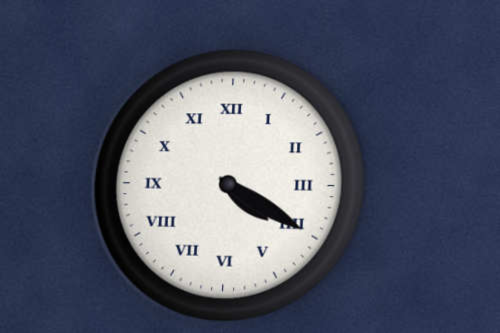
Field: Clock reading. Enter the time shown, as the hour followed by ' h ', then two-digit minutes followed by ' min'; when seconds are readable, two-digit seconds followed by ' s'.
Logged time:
4 h 20 min
